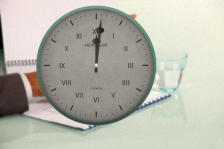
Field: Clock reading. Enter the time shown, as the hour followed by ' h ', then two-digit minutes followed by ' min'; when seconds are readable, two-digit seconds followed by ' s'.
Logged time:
12 h 01 min
